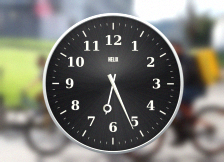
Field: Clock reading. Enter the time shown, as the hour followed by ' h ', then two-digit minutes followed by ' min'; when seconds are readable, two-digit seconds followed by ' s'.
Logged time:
6 h 26 min
